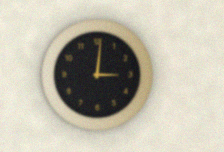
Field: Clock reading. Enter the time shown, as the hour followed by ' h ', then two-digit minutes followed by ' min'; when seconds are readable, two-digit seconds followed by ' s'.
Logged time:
3 h 01 min
